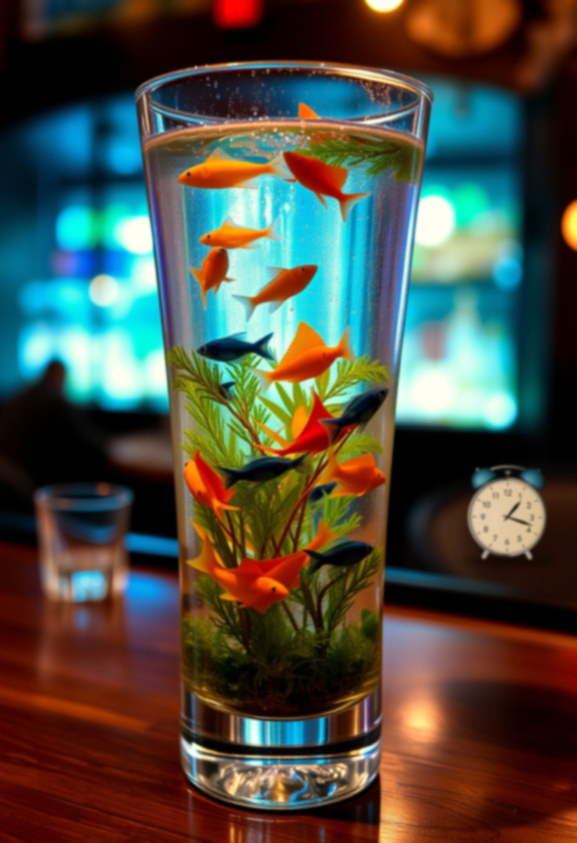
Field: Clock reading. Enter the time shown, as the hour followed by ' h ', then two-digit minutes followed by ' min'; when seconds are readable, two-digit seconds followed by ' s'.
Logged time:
1 h 18 min
